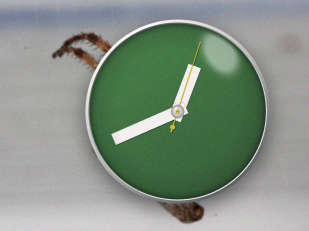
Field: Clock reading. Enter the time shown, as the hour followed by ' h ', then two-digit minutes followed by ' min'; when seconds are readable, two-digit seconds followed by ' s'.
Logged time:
12 h 41 min 03 s
